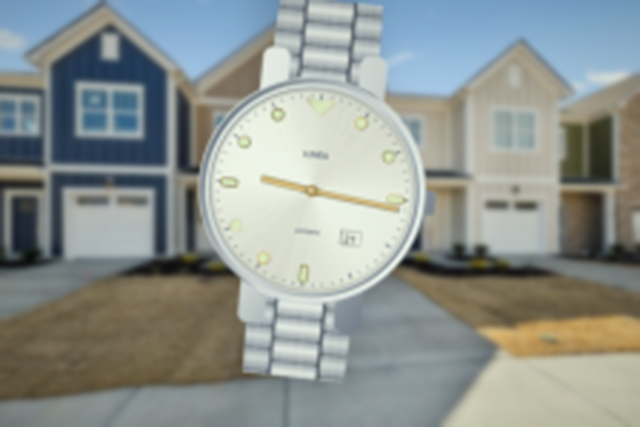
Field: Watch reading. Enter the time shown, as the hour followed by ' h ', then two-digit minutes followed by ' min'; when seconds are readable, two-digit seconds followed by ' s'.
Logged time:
9 h 16 min
